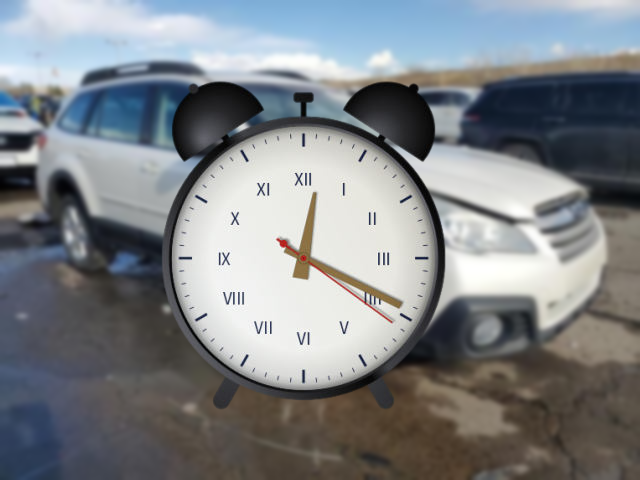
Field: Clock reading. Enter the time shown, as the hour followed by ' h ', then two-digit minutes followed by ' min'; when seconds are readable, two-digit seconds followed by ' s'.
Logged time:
12 h 19 min 21 s
